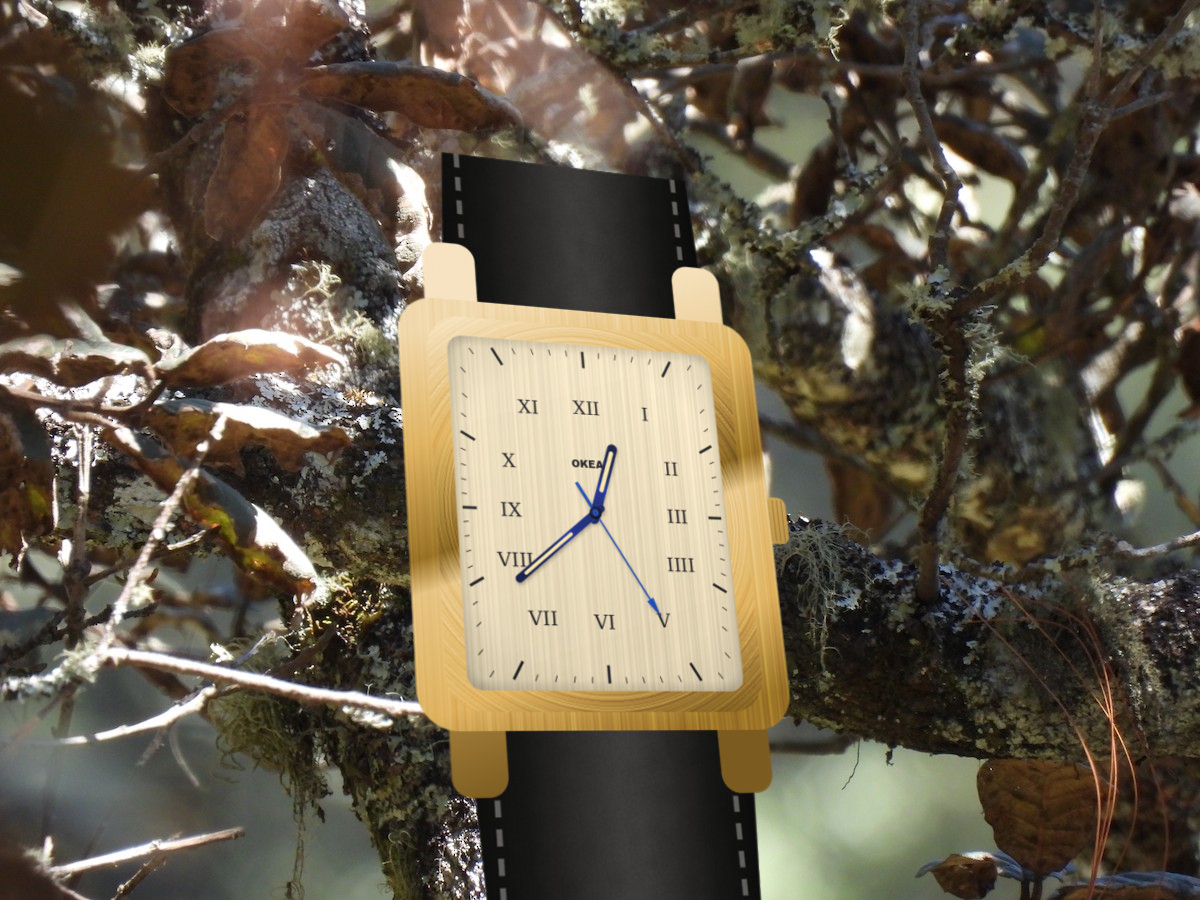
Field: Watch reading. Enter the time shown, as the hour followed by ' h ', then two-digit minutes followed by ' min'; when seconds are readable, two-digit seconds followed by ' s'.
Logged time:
12 h 38 min 25 s
